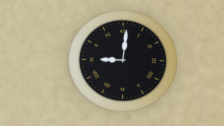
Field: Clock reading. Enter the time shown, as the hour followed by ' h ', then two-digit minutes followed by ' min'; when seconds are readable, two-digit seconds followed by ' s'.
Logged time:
9 h 01 min
